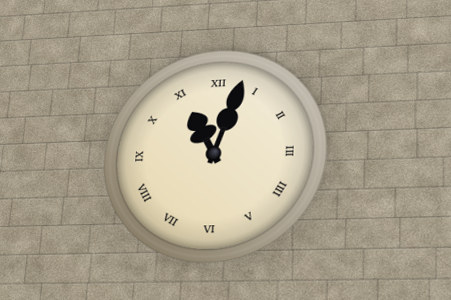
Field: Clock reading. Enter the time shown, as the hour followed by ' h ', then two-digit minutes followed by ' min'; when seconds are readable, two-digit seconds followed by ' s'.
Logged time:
11 h 03 min
